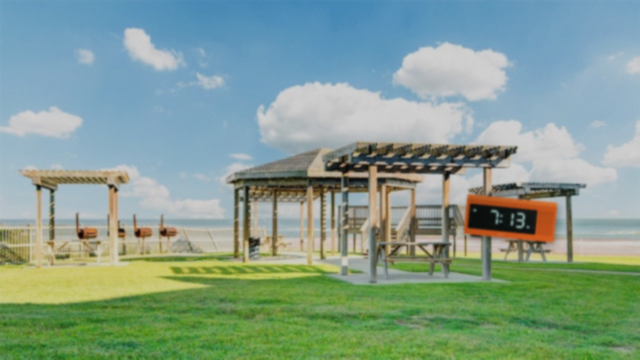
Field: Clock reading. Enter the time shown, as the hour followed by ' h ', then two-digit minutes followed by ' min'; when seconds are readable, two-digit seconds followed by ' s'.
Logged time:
7 h 13 min
